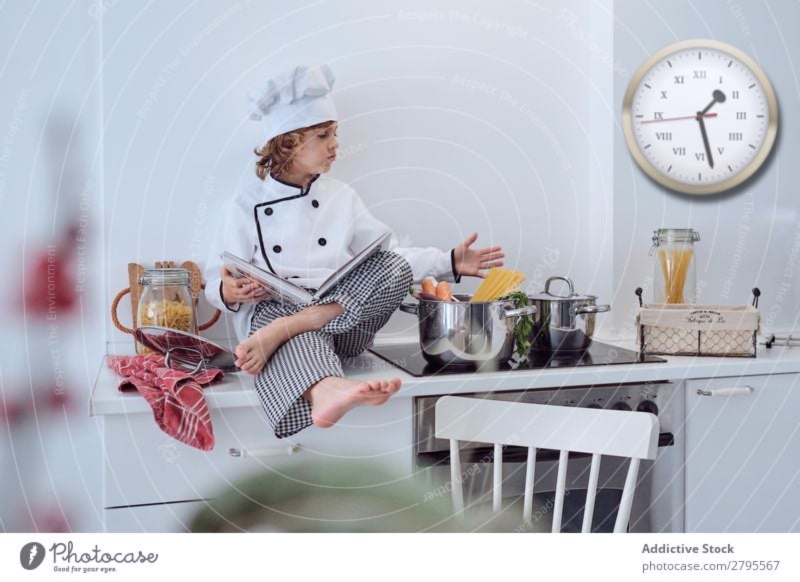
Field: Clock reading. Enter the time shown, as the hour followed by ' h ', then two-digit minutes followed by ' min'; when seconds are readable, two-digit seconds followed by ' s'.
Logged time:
1 h 27 min 44 s
